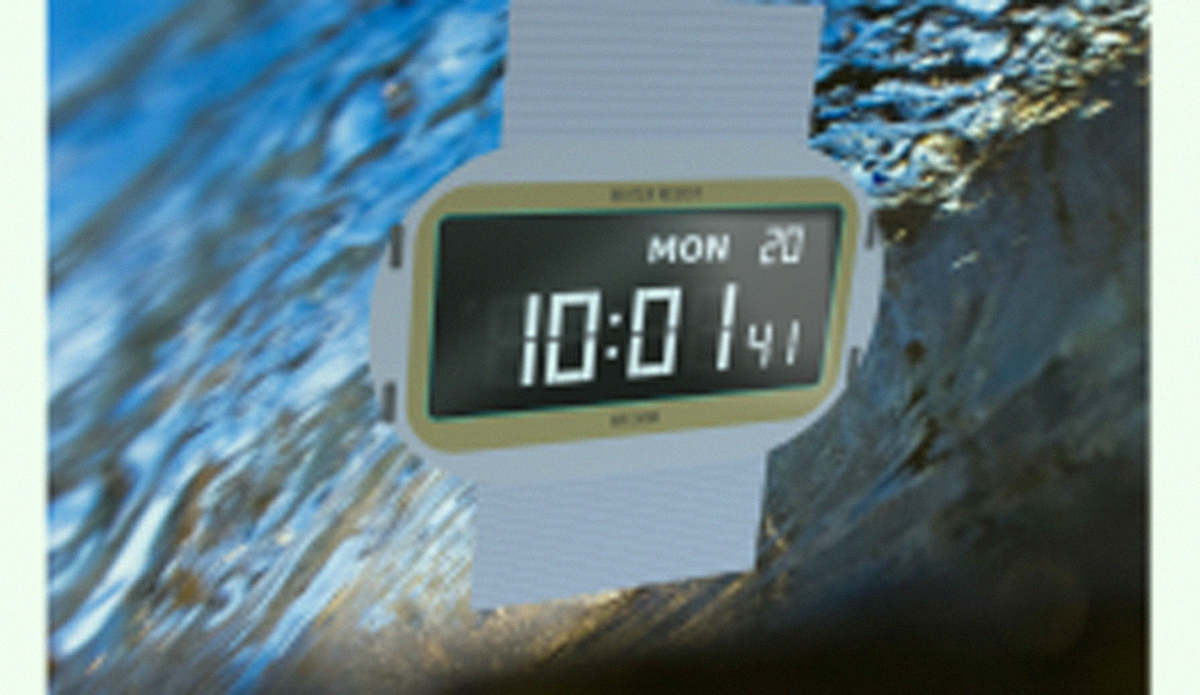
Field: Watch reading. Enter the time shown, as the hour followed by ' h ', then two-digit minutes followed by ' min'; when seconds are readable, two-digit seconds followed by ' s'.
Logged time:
10 h 01 min 41 s
